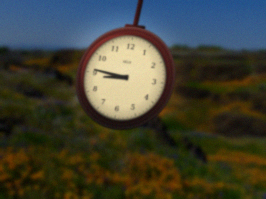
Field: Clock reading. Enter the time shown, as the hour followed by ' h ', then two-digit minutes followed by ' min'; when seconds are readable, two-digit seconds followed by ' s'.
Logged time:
8 h 46 min
